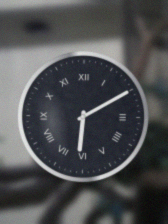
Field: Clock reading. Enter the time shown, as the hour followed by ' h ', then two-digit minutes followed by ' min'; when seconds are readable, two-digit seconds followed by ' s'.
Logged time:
6 h 10 min
